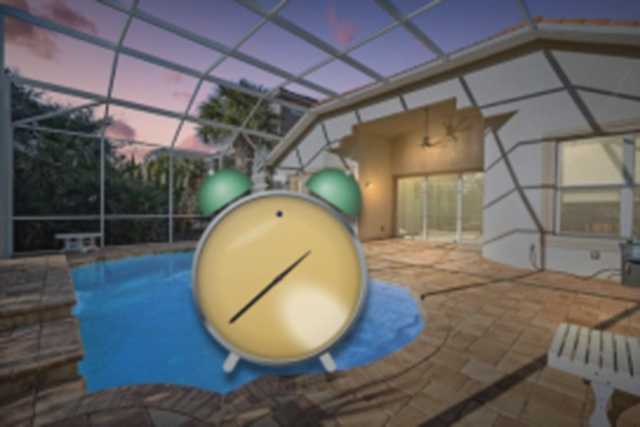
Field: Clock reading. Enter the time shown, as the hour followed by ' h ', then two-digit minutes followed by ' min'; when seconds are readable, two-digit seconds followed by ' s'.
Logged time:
1 h 38 min
